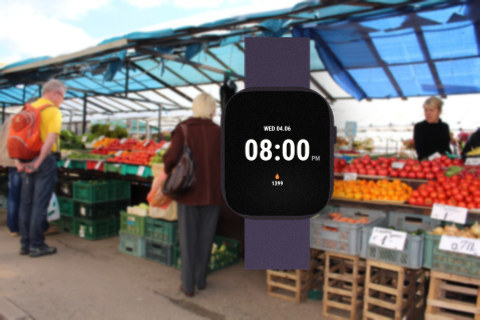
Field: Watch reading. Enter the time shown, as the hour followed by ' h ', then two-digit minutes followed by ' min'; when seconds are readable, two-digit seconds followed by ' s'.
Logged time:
8 h 00 min
